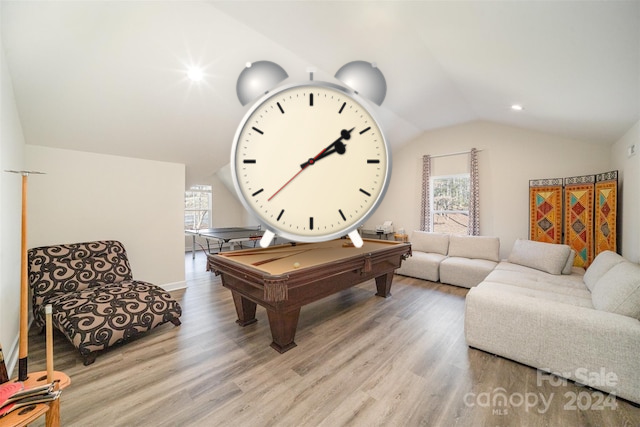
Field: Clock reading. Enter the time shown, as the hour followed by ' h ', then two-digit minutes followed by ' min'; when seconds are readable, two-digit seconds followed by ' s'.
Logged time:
2 h 08 min 38 s
